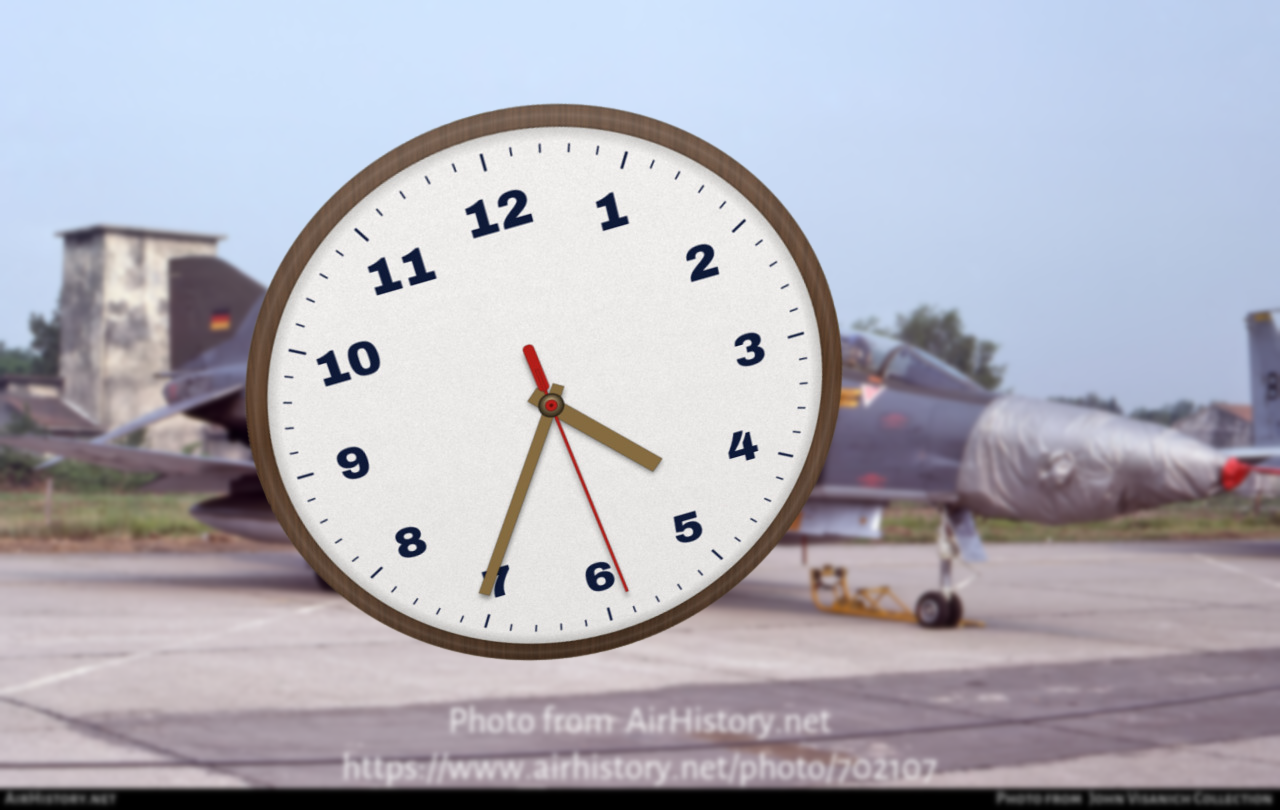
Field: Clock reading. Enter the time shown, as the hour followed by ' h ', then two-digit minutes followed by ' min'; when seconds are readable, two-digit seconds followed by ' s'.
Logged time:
4 h 35 min 29 s
